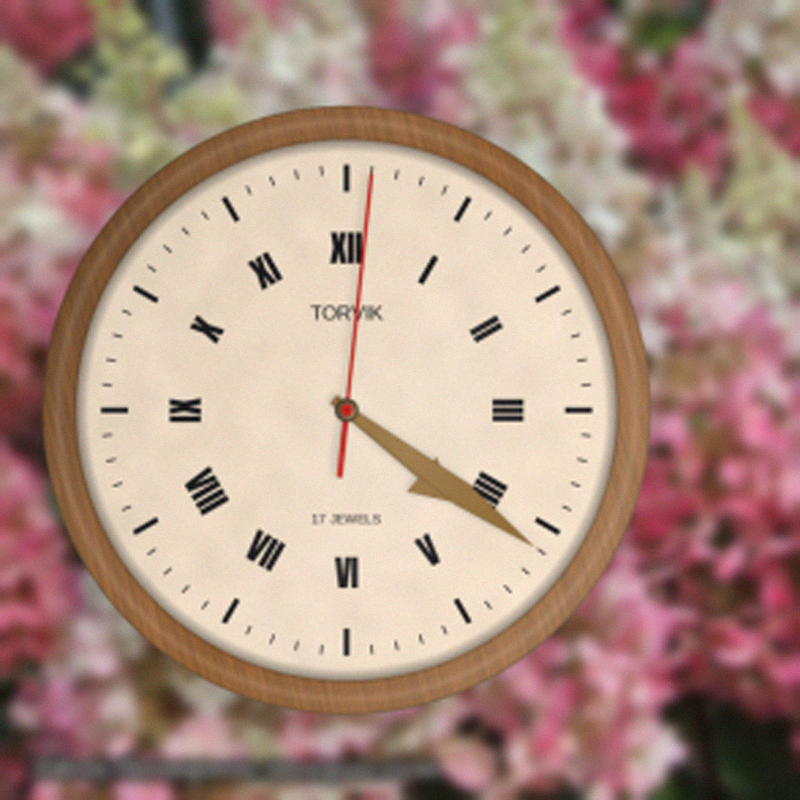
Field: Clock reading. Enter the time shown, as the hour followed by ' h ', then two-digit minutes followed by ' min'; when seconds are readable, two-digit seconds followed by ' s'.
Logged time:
4 h 21 min 01 s
